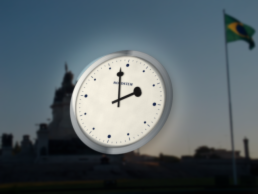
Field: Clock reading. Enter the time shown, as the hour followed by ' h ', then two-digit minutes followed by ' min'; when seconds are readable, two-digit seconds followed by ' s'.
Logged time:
1 h 58 min
